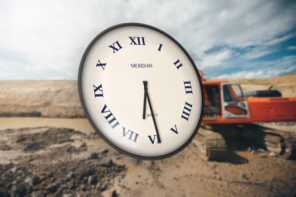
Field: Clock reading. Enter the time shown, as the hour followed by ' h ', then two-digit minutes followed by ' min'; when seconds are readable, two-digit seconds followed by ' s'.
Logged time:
6 h 29 min
